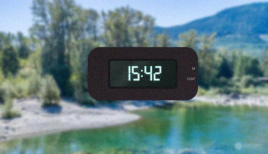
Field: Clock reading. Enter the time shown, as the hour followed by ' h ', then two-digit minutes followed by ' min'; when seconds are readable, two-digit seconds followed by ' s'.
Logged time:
15 h 42 min
